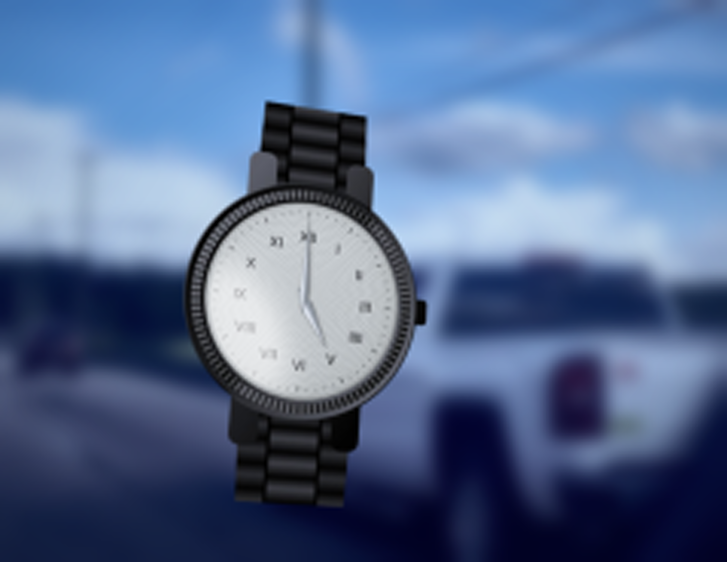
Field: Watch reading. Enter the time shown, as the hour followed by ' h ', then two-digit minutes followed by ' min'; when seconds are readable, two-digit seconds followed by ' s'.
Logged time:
5 h 00 min
